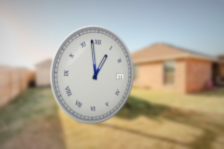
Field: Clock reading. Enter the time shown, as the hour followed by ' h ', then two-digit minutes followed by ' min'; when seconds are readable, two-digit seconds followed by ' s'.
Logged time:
12 h 58 min
